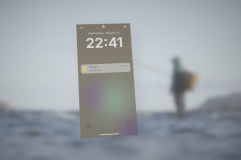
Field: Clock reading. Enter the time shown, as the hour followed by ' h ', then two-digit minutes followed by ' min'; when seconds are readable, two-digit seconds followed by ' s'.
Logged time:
22 h 41 min
